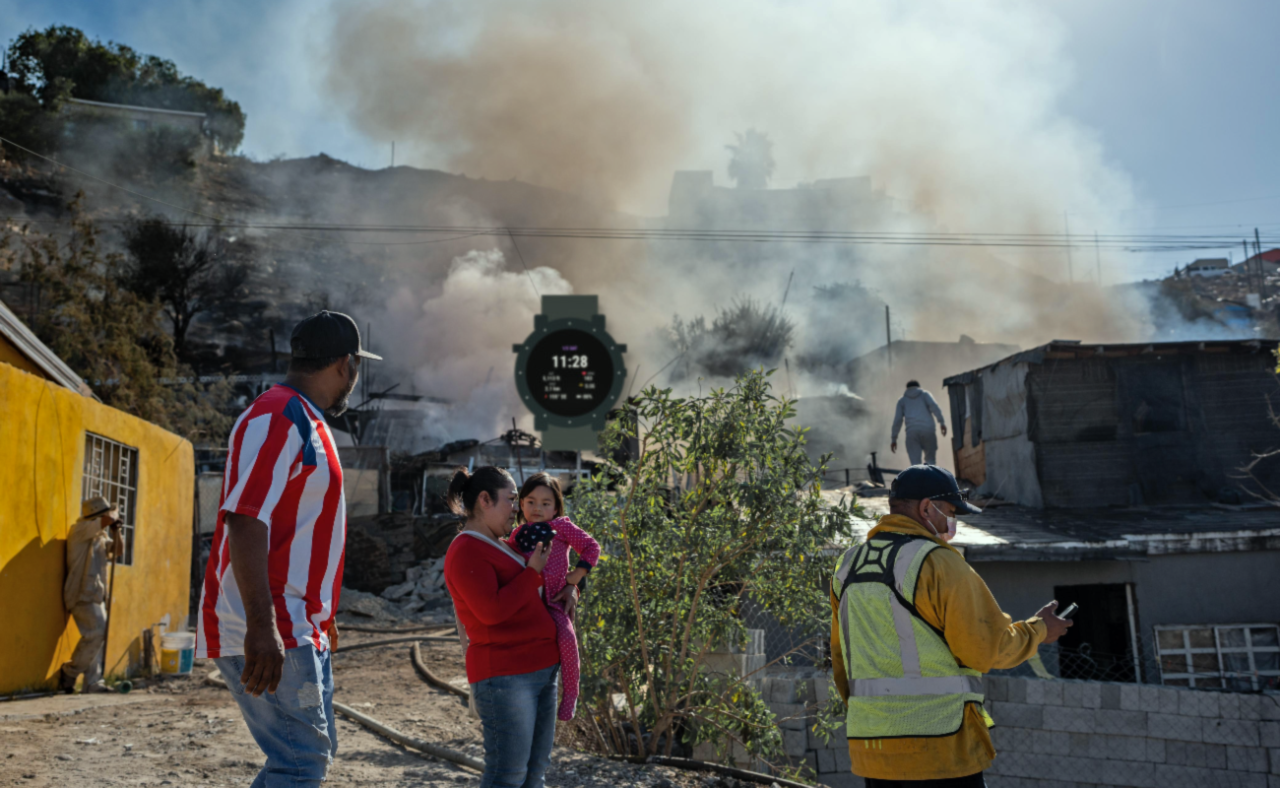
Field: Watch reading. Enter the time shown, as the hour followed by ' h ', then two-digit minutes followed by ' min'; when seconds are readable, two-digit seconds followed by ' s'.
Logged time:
11 h 28 min
